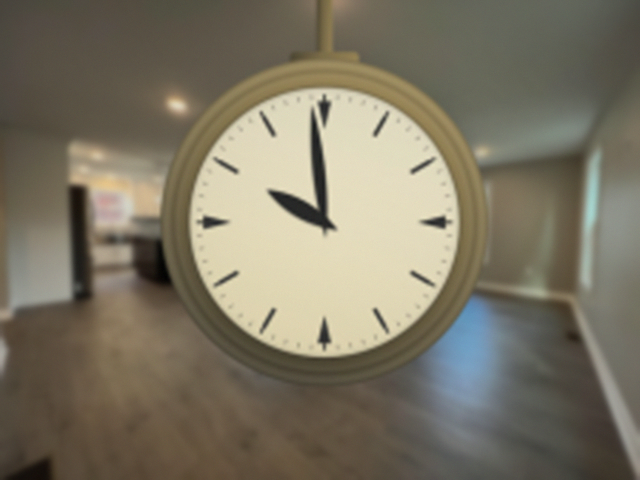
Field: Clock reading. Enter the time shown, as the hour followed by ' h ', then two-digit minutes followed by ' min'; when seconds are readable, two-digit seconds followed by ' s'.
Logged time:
9 h 59 min
